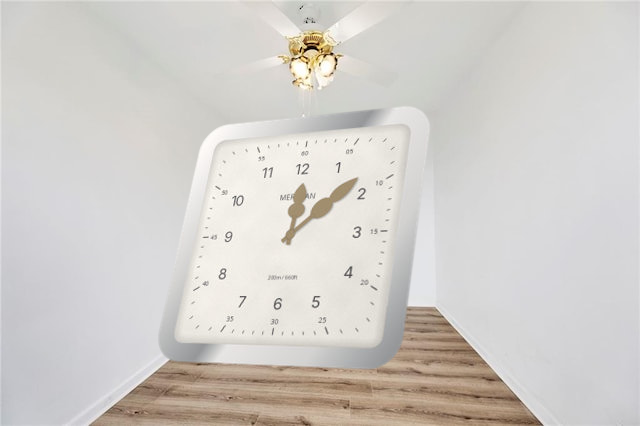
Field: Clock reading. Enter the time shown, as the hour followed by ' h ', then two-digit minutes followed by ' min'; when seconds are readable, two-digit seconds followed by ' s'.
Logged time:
12 h 08 min
